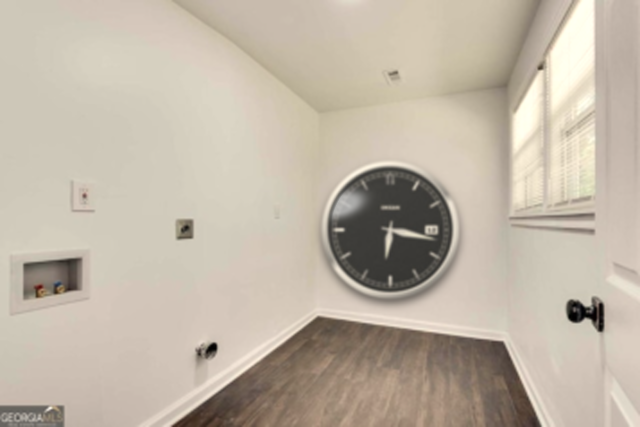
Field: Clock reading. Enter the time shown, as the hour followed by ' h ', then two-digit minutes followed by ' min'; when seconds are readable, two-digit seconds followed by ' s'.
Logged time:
6 h 17 min
